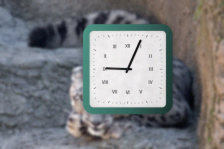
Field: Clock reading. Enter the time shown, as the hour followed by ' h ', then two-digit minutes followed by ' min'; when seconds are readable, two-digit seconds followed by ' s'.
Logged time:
9 h 04 min
